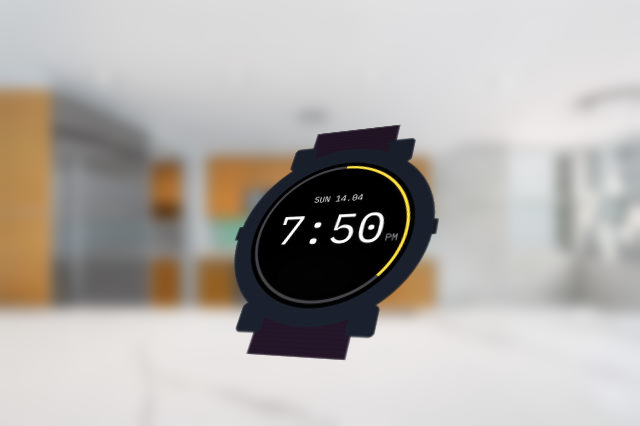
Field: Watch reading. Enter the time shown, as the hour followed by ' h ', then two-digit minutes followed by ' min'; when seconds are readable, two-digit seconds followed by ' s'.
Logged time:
7 h 50 min
